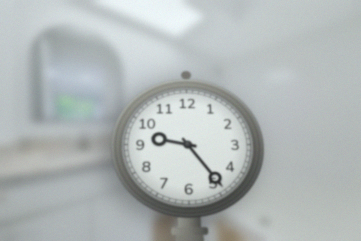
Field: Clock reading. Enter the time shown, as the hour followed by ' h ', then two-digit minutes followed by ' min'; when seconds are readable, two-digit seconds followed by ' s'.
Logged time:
9 h 24 min
